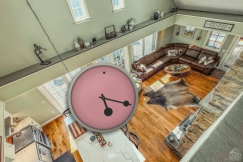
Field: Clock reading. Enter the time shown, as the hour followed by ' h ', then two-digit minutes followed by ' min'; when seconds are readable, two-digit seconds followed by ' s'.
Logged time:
5 h 17 min
